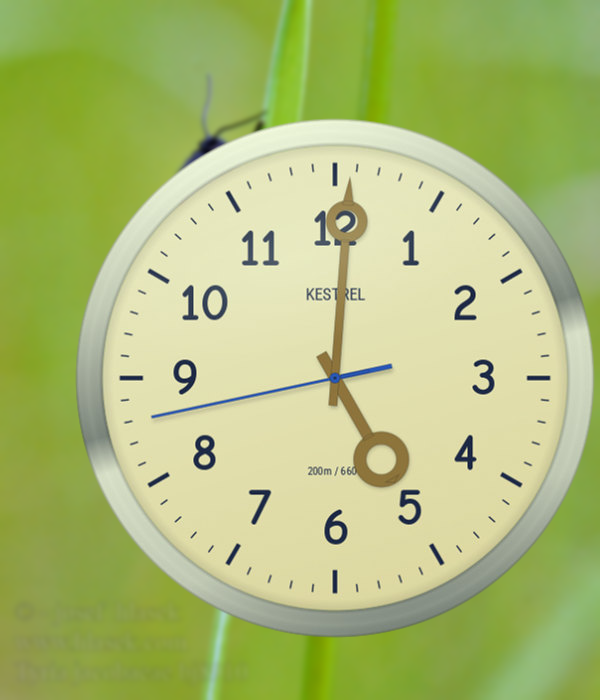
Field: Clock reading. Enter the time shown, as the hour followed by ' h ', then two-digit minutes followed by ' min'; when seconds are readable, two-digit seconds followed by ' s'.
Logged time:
5 h 00 min 43 s
